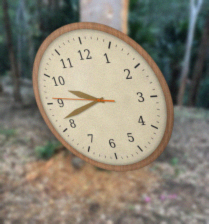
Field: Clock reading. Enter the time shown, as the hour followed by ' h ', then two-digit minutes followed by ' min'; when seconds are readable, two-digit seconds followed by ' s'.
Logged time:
9 h 41 min 46 s
